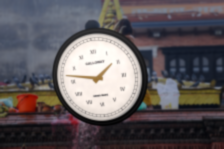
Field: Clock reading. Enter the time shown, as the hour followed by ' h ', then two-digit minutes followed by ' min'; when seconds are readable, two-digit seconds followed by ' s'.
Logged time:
1 h 47 min
